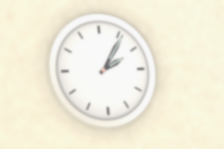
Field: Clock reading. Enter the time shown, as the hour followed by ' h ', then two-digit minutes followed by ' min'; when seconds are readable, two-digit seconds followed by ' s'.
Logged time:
2 h 06 min
